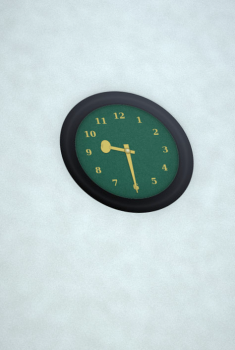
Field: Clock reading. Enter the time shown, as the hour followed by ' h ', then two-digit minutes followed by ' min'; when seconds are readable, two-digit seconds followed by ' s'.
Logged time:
9 h 30 min
